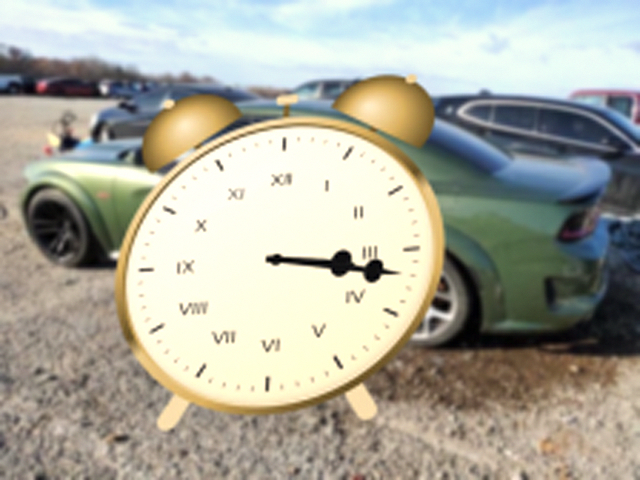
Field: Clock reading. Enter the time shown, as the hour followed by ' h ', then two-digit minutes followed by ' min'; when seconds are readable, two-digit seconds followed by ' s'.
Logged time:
3 h 17 min
